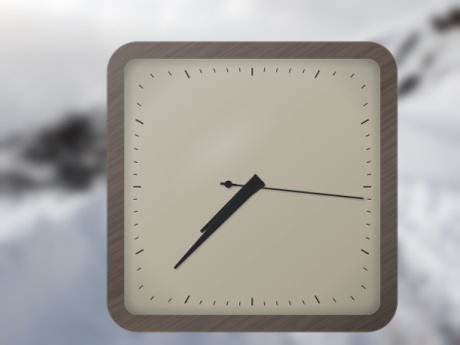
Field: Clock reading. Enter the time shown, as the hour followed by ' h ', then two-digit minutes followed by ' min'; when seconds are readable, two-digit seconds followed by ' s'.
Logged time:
7 h 37 min 16 s
